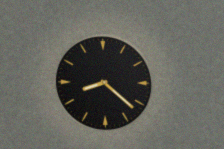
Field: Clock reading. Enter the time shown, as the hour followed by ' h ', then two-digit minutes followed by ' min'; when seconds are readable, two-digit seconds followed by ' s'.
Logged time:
8 h 22 min
